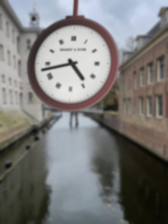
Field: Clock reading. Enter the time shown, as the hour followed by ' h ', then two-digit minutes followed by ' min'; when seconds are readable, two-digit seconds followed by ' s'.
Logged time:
4 h 43 min
